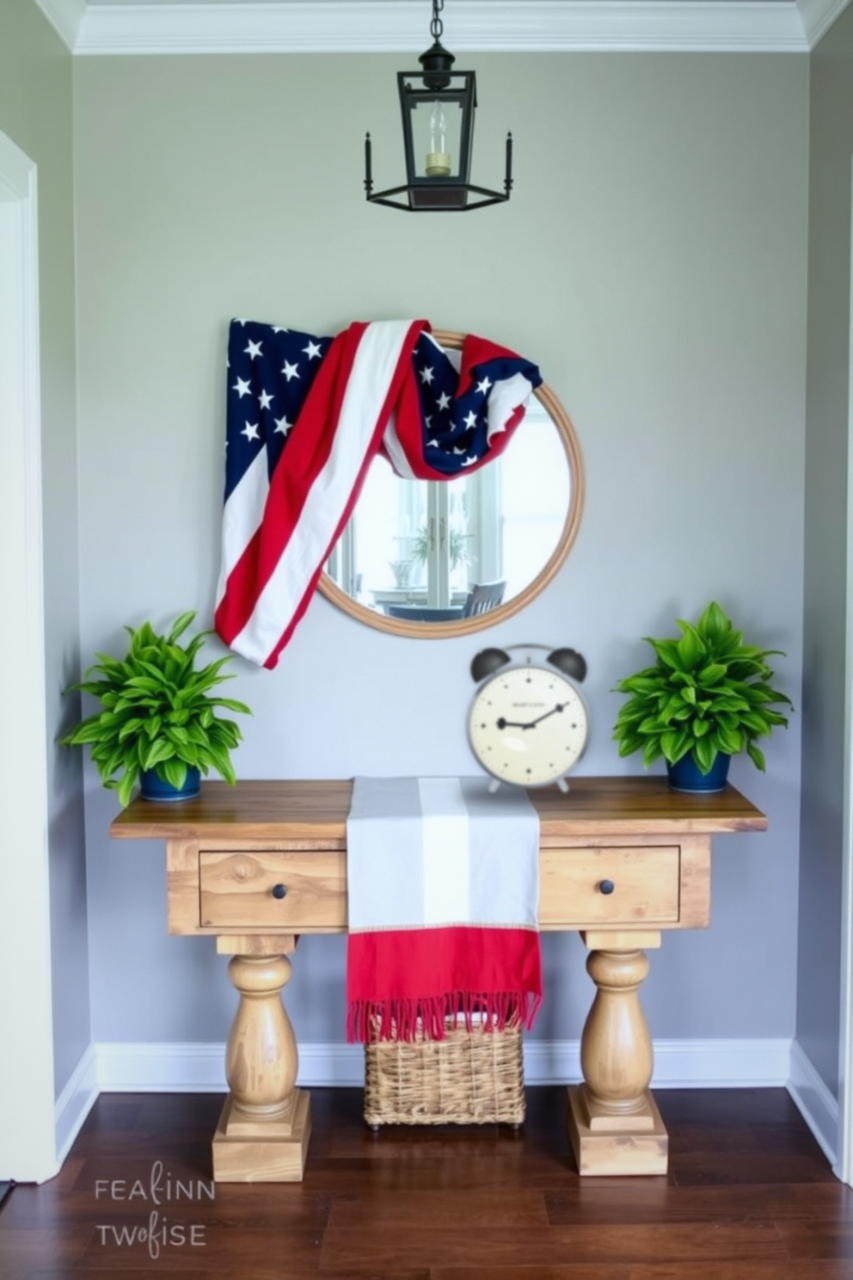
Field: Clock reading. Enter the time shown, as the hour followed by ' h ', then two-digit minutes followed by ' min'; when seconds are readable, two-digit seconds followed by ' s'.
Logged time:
9 h 10 min
